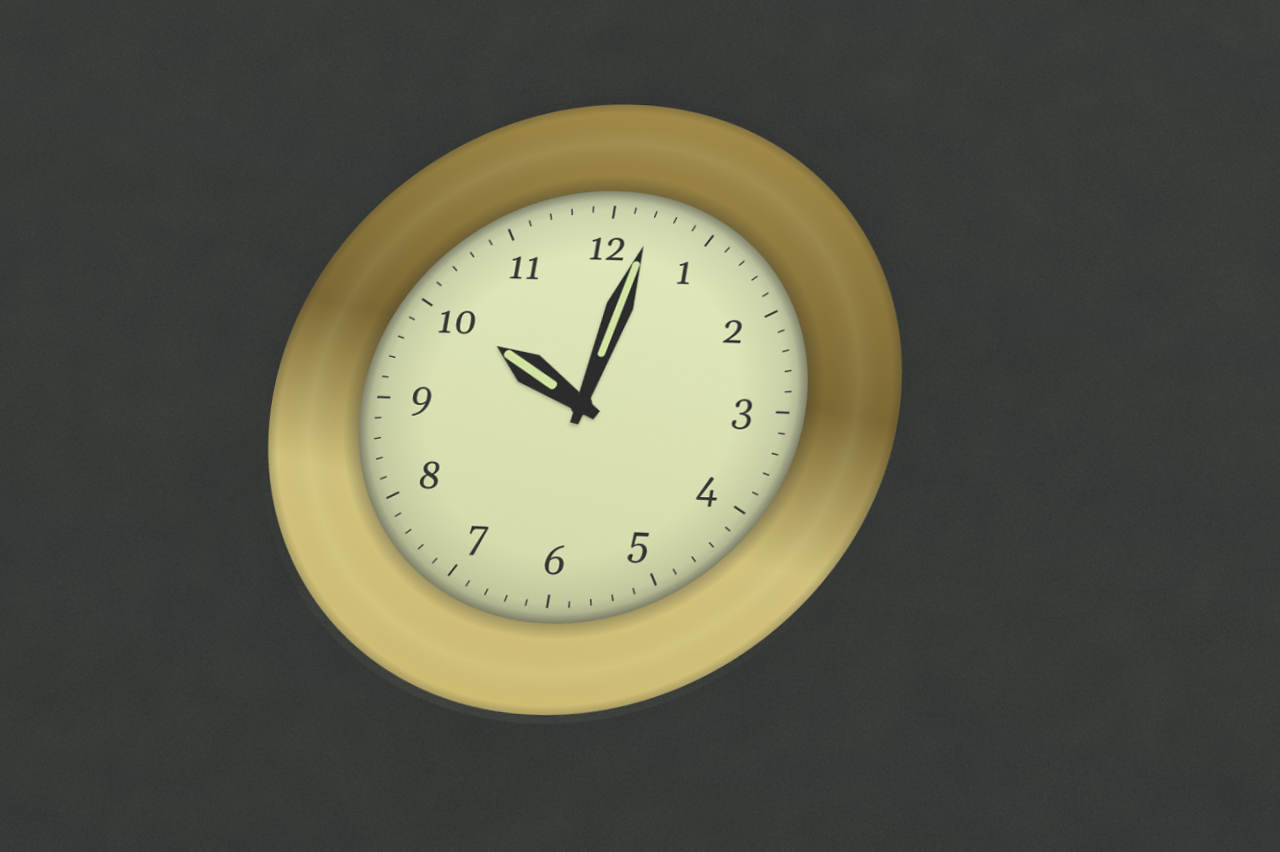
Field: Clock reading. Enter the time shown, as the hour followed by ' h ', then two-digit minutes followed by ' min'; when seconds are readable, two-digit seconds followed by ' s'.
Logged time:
10 h 02 min
